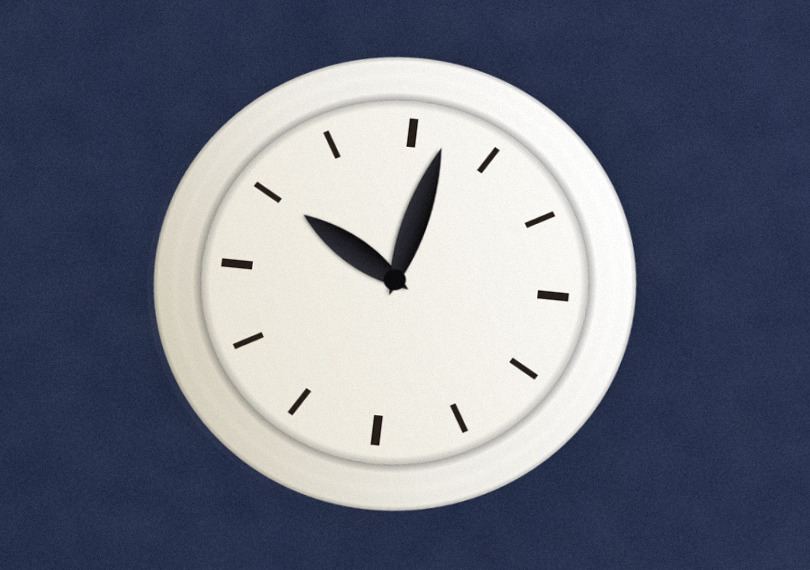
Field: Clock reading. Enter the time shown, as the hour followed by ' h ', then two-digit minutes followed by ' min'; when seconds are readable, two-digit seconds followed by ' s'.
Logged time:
10 h 02 min
